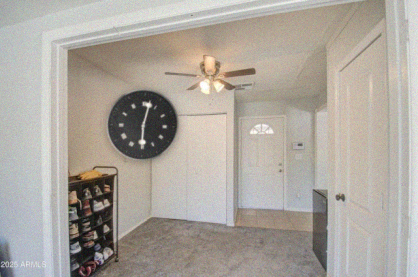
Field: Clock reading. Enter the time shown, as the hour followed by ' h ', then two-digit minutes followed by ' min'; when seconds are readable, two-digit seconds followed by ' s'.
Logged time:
6 h 02 min
